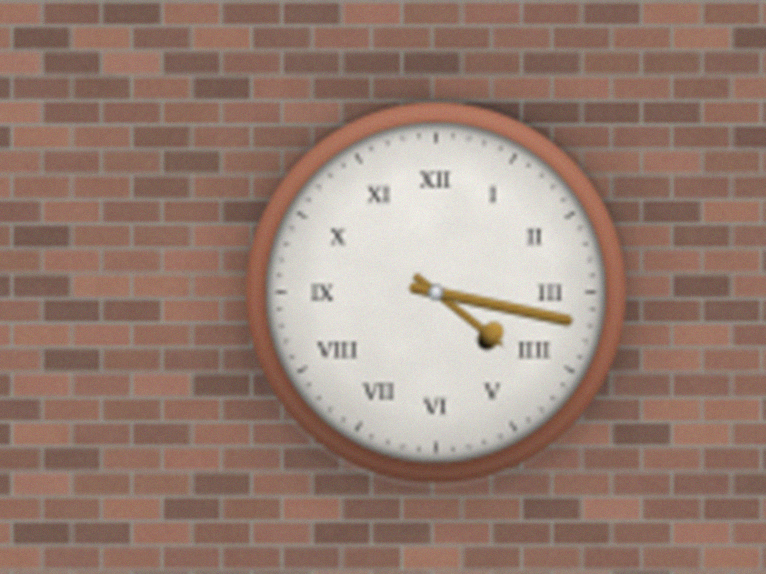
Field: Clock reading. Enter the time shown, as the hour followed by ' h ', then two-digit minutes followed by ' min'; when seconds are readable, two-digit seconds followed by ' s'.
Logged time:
4 h 17 min
